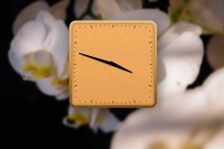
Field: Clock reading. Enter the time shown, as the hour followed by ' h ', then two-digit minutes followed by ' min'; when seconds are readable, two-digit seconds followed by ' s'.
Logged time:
3 h 48 min
